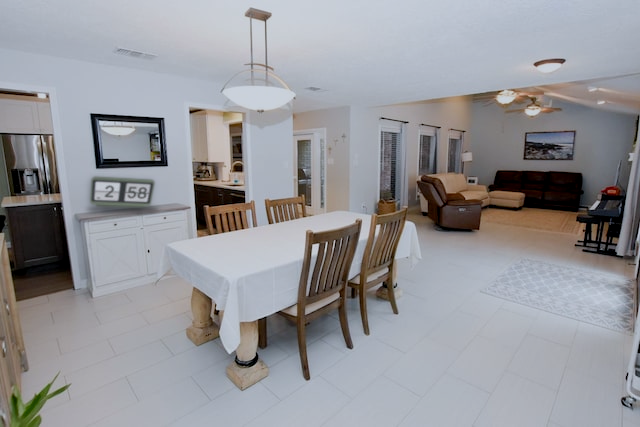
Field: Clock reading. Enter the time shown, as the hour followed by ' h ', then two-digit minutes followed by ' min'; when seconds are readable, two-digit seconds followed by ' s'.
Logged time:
2 h 58 min
